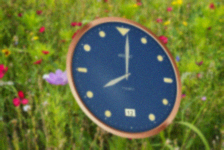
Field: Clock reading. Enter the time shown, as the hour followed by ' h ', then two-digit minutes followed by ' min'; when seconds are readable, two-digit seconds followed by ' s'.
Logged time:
8 h 01 min
